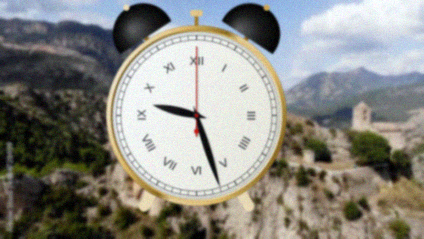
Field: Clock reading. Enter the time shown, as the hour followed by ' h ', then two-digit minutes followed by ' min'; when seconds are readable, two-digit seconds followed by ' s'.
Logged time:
9 h 27 min 00 s
